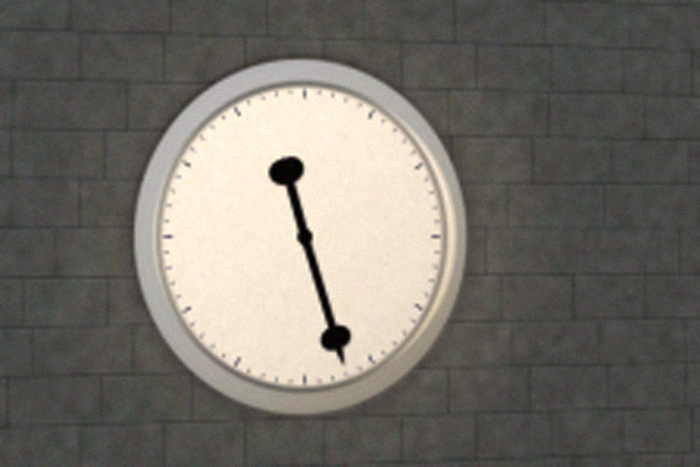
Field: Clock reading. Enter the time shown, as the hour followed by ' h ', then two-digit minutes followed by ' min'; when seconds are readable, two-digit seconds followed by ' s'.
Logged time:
11 h 27 min
